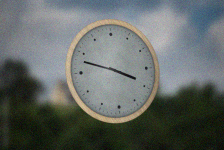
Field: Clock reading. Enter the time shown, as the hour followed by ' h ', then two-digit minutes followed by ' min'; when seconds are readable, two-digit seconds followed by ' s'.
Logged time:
3 h 48 min
